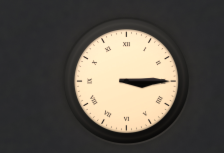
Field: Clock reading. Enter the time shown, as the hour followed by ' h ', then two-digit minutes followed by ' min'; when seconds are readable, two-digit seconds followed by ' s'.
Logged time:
3 h 15 min
